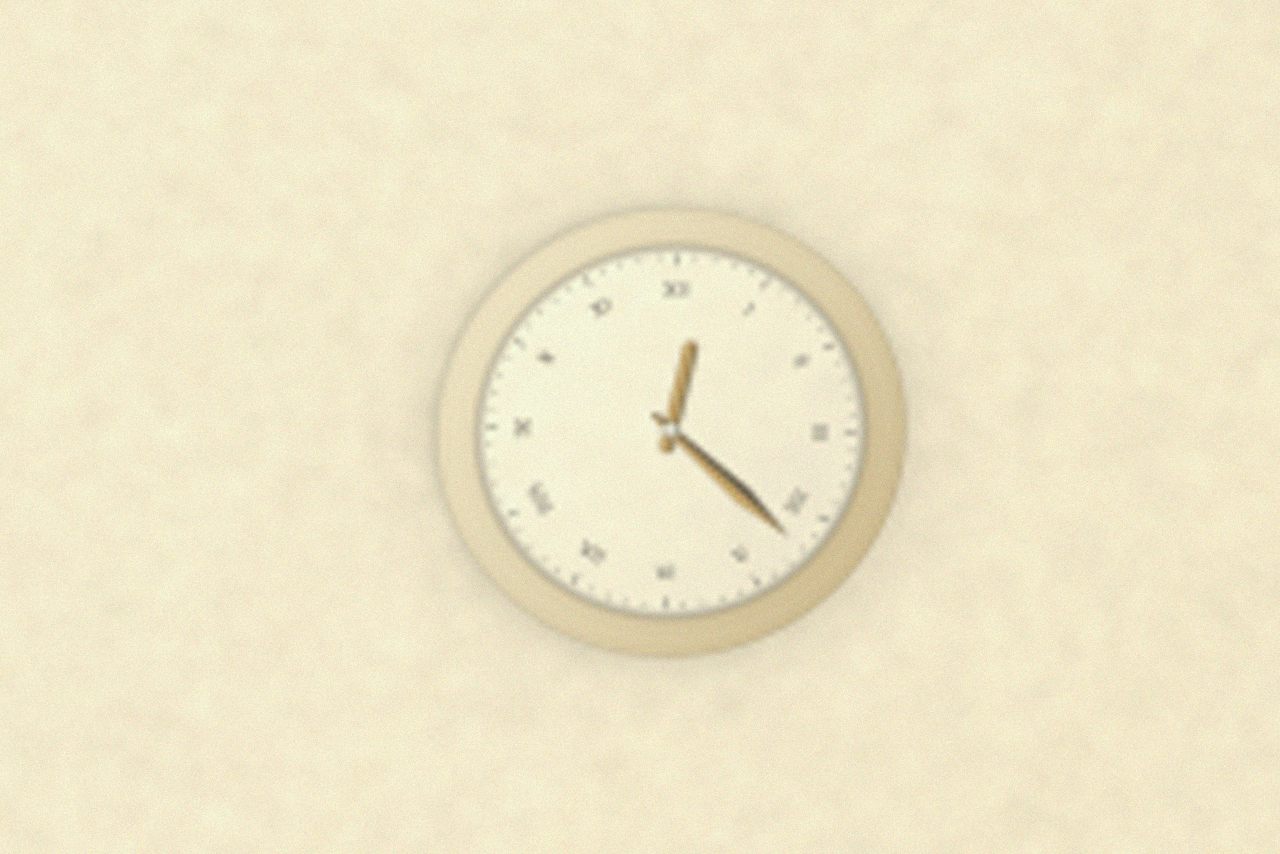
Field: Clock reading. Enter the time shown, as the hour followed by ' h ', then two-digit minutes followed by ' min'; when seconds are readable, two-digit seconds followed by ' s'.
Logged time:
12 h 22 min
